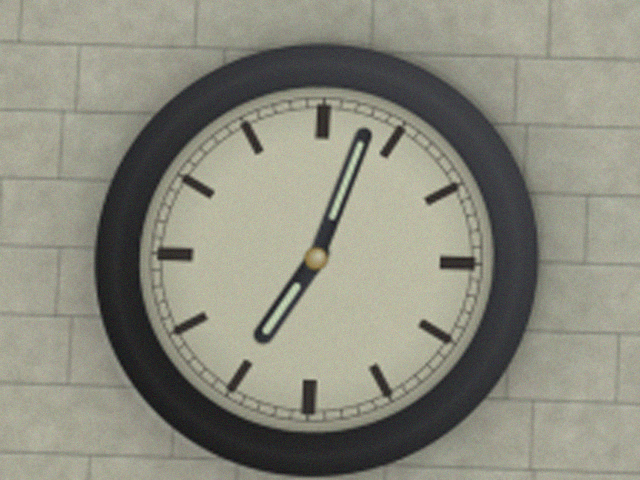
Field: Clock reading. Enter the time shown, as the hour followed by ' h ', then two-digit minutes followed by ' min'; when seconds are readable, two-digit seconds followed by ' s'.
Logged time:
7 h 03 min
